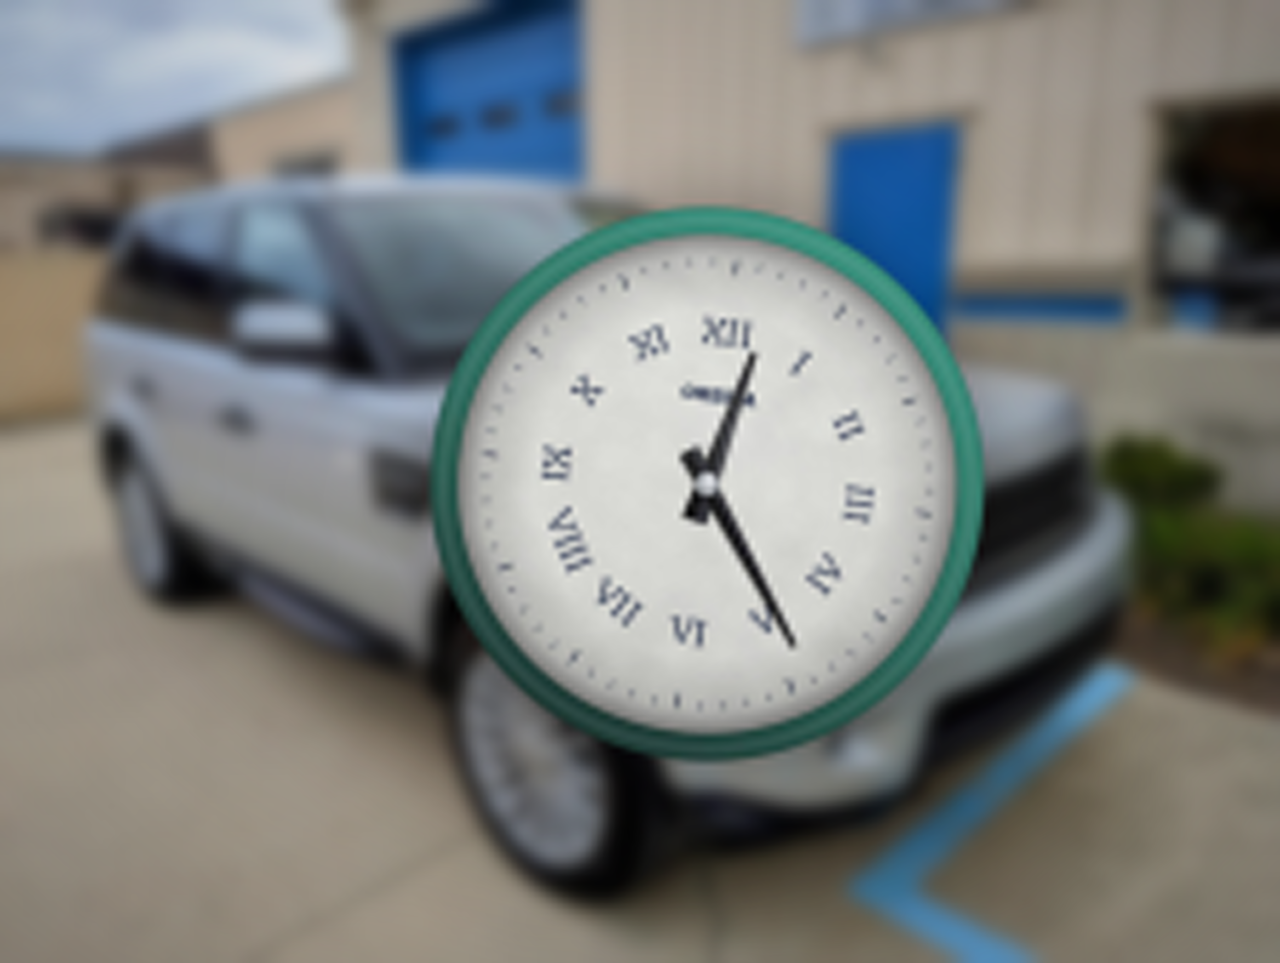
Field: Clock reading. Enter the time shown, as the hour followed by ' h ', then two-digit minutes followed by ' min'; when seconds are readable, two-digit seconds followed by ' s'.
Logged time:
12 h 24 min
